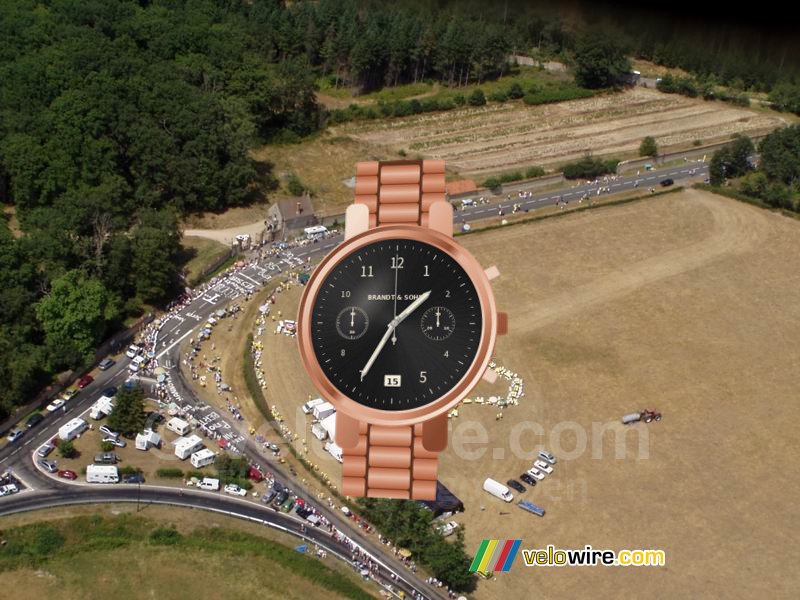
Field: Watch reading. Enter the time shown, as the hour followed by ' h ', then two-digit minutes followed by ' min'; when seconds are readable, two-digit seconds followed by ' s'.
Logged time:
1 h 35 min
